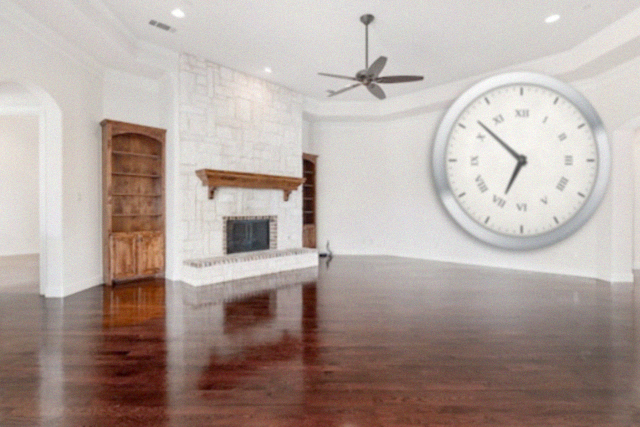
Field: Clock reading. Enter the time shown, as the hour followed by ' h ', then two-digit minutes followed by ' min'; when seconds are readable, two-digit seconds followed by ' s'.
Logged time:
6 h 52 min
